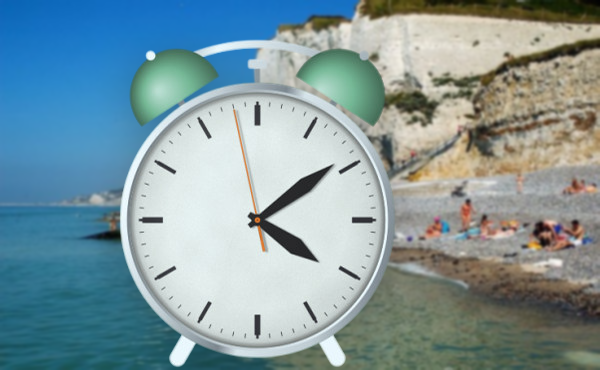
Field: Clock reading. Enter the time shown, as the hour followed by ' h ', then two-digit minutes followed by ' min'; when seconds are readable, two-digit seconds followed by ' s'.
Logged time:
4 h 08 min 58 s
